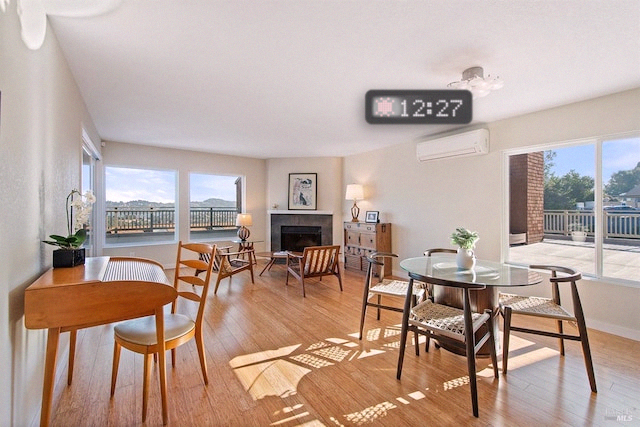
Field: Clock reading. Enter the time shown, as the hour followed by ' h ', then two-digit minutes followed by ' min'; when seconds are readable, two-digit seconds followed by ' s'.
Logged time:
12 h 27 min
